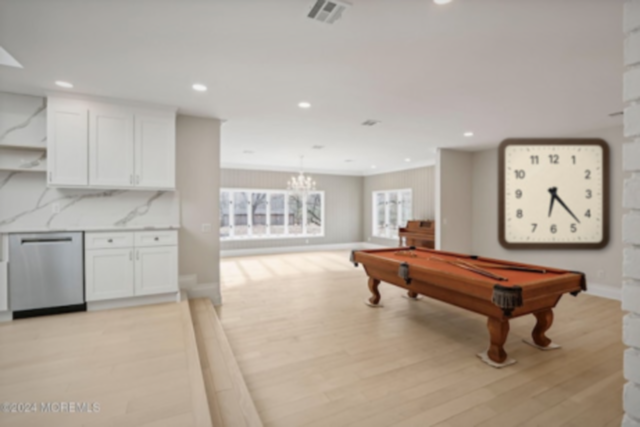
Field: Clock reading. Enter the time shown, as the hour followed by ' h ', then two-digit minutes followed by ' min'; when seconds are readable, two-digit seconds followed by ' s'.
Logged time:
6 h 23 min
